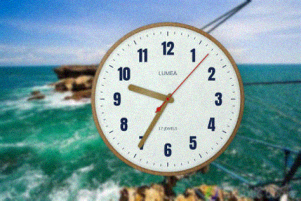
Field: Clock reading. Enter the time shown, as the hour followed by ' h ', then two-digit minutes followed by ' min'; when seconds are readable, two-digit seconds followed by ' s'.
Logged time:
9 h 35 min 07 s
